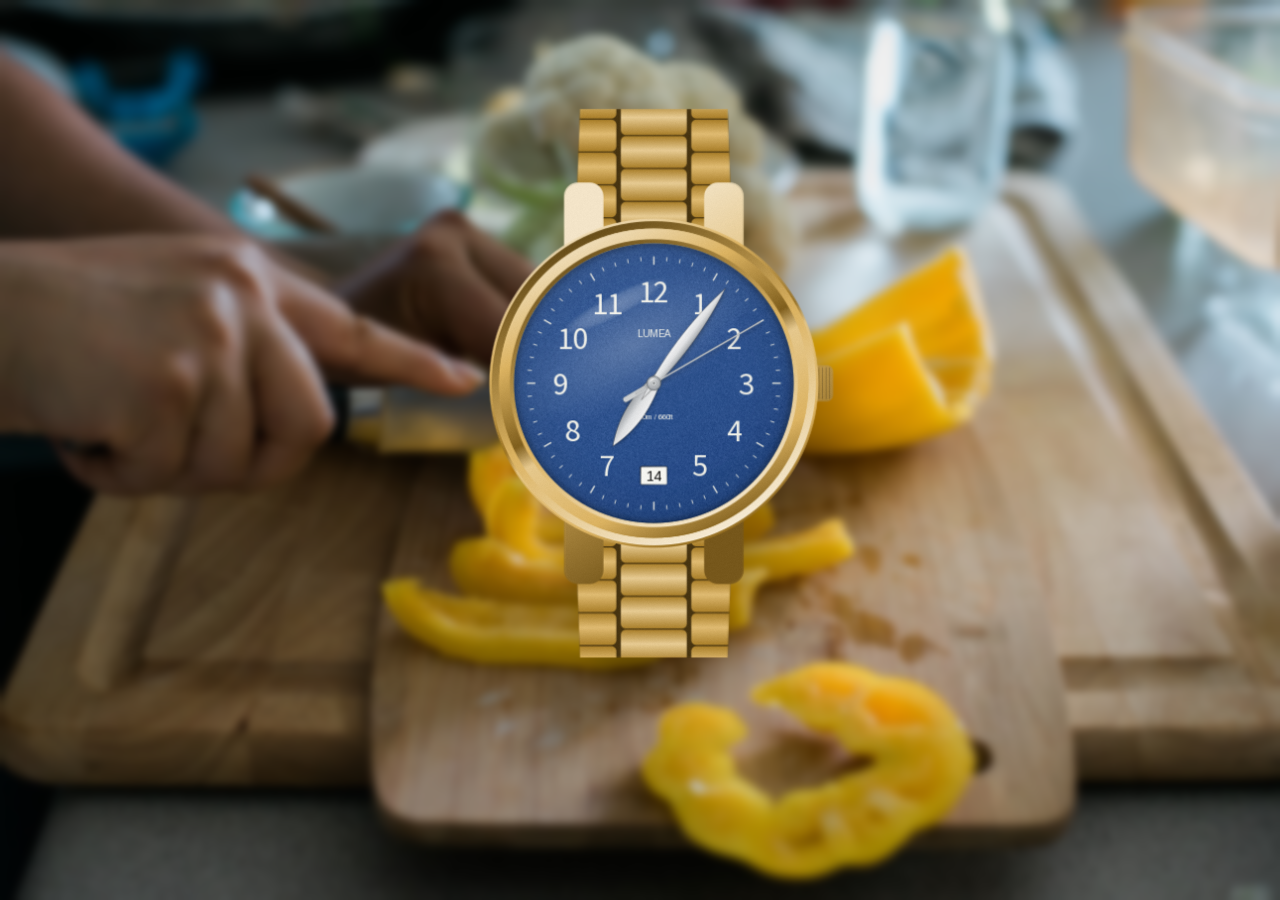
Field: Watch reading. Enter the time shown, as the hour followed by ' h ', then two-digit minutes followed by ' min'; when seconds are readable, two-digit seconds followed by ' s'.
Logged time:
7 h 06 min 10 s
